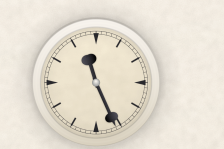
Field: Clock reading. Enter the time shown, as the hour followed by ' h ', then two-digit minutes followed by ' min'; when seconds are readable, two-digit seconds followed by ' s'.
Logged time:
11 h 26 min
